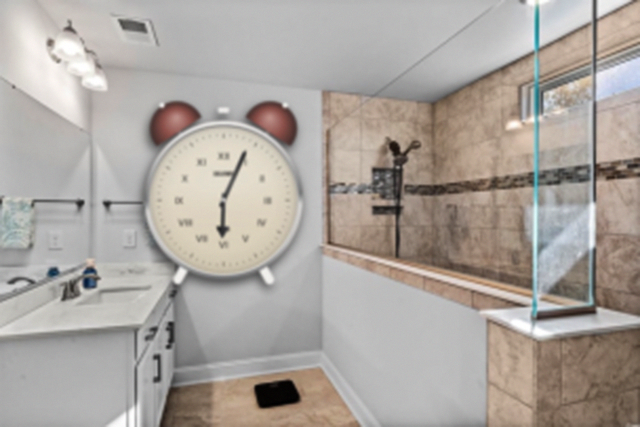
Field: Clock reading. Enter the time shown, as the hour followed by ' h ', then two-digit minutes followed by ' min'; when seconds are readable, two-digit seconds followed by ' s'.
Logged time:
6 h 04 min
